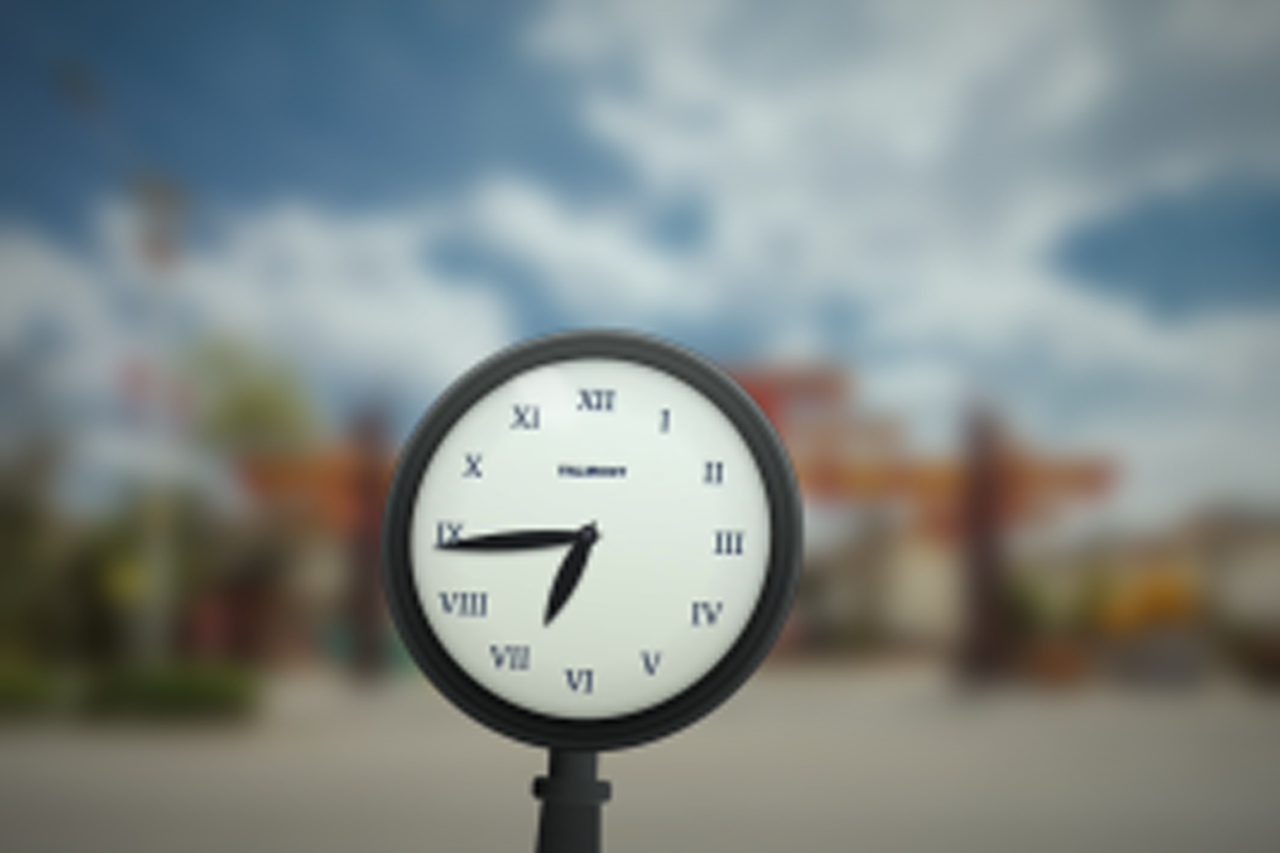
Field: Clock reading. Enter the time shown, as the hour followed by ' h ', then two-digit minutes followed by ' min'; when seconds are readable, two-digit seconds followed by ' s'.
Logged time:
6 h 44 min
